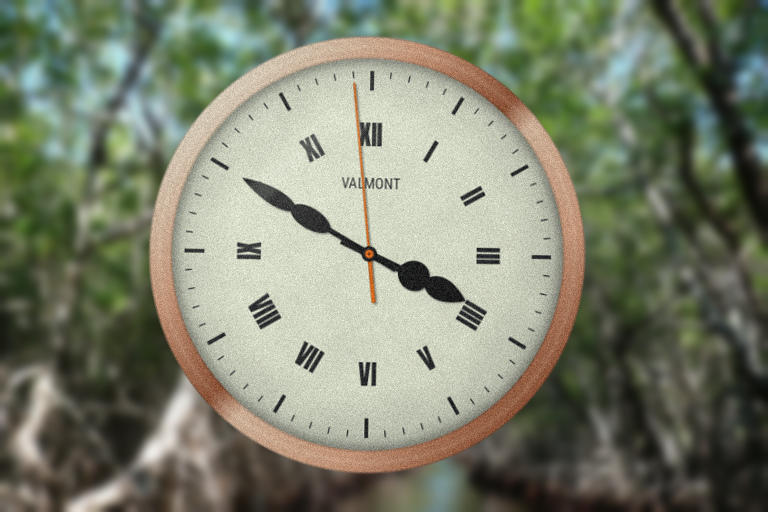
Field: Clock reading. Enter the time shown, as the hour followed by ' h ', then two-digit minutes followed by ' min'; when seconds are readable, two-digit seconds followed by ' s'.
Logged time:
3 h 49 min 59 s
